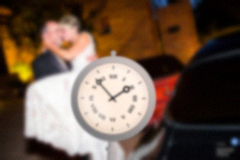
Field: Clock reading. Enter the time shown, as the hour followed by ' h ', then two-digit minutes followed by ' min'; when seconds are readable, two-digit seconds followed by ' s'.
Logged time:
1 h 53 min
